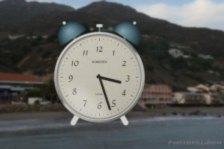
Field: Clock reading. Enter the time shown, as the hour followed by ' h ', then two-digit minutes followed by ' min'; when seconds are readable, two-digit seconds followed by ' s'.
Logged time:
3 h 27 min
